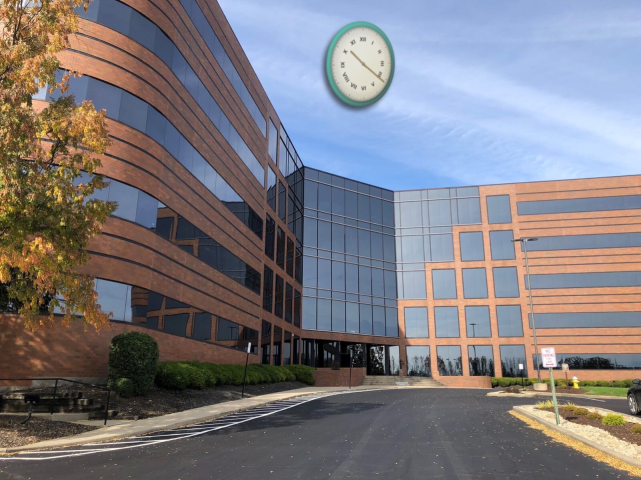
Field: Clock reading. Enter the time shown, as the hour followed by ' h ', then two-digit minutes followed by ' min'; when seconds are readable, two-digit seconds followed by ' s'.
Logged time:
10 h 21 min
